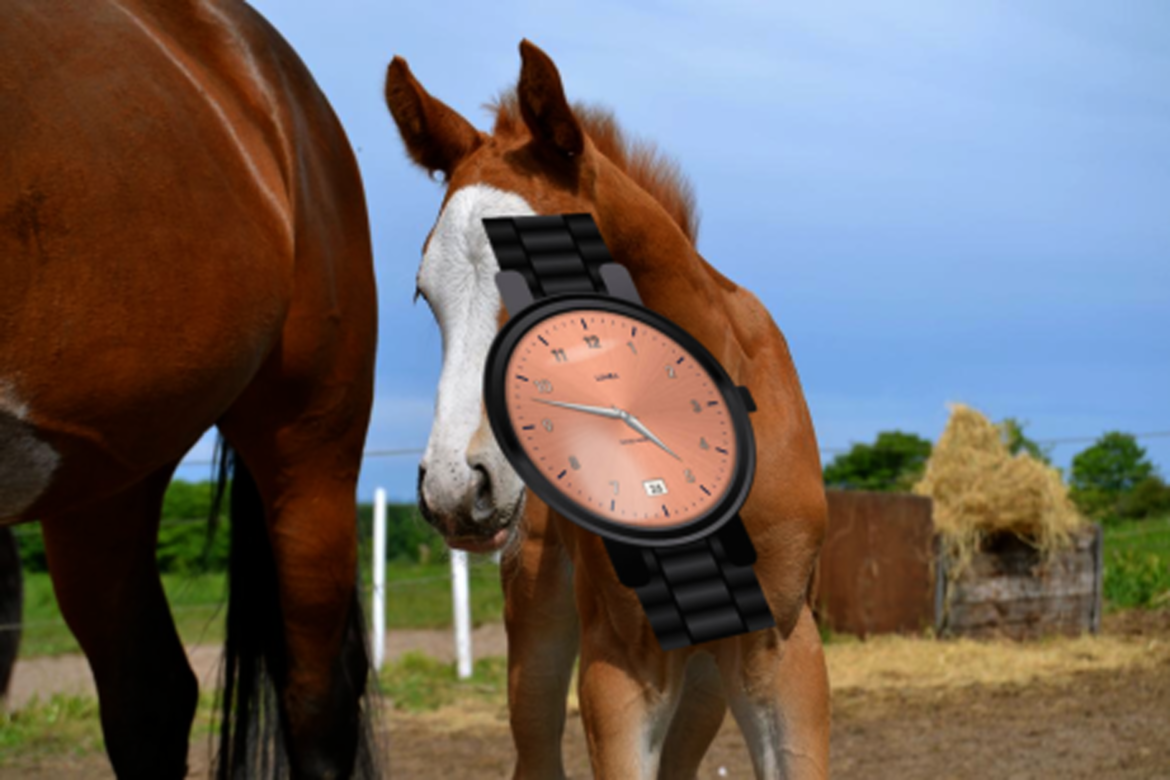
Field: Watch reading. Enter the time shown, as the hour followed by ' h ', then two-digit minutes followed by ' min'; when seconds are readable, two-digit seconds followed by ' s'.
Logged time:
4 h 48 min
